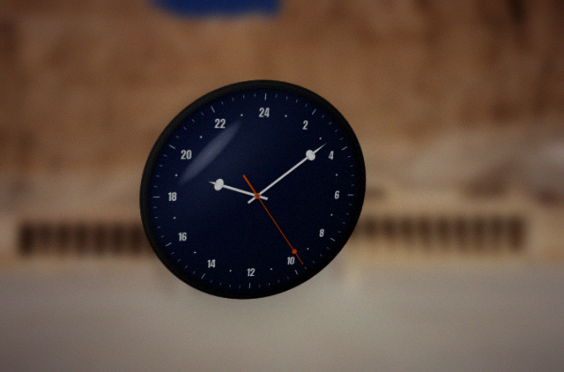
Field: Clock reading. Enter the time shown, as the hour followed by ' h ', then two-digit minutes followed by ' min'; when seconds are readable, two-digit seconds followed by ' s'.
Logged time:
19 h 08 min 24 s
